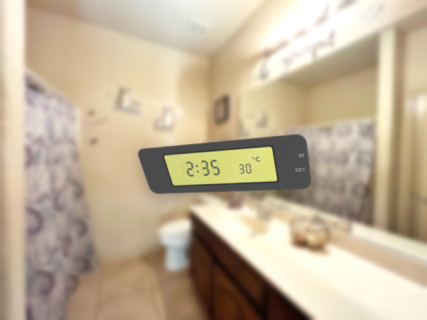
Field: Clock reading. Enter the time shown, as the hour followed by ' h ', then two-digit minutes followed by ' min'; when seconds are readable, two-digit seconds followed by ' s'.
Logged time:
2 h 35 min
